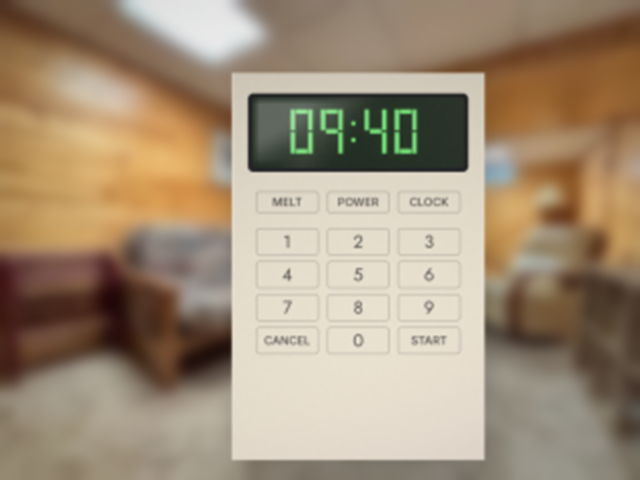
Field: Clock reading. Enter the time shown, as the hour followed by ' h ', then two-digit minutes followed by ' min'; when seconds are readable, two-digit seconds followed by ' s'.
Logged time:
9 h 40 min
